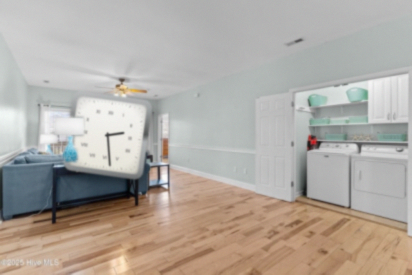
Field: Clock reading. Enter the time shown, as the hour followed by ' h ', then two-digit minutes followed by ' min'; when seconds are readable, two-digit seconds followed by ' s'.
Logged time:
2 h 28 min
